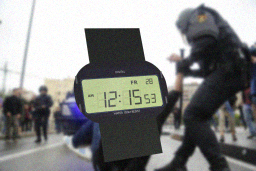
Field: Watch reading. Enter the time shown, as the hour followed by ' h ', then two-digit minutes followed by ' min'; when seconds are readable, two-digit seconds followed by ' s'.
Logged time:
12 h 15 min 53 s
